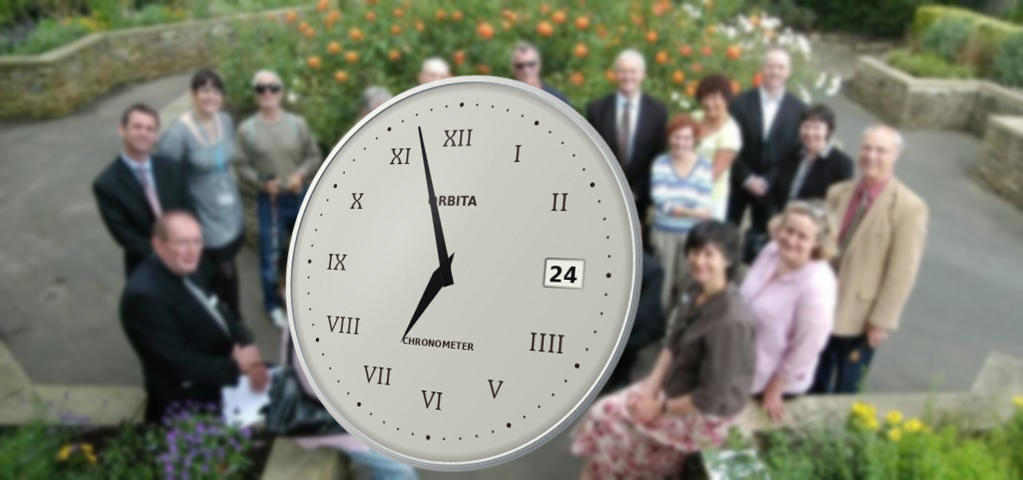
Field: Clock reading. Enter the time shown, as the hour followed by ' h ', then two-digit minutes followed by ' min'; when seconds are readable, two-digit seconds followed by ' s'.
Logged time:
6 h 57 min
